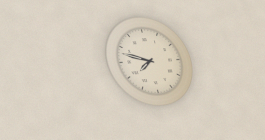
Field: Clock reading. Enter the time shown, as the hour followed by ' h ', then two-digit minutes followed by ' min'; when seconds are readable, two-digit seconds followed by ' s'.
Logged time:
7 h 48 min
